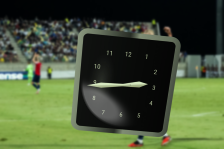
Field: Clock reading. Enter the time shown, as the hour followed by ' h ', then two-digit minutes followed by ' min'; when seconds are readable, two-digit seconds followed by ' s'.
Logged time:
2 h 44 min
